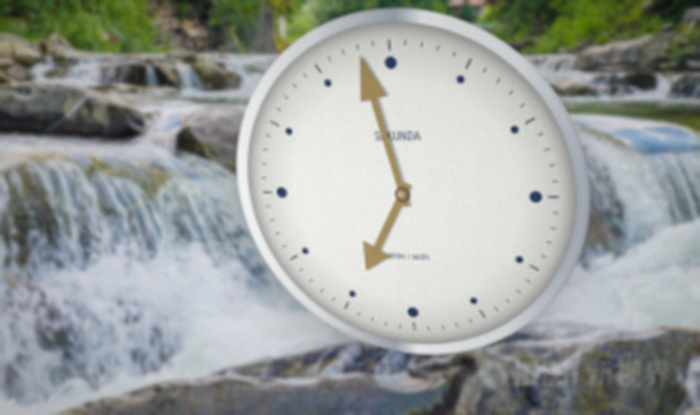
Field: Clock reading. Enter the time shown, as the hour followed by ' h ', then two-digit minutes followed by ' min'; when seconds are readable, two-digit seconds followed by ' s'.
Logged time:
6 h 58 min
